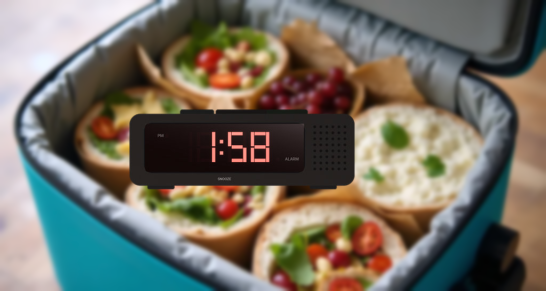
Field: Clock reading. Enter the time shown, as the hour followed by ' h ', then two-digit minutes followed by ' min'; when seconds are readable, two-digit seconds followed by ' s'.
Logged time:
1 h 58 min
